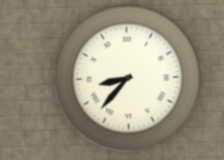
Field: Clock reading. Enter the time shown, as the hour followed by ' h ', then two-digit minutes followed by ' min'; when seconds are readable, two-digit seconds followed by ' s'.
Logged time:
8 h 37 min
